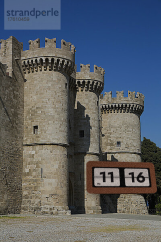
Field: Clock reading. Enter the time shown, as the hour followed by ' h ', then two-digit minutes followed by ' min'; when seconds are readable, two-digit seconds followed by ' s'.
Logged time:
11 h 16 min
